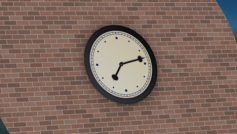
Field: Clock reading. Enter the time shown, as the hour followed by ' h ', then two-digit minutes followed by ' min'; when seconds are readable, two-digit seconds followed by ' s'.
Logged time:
7 h 13 min
